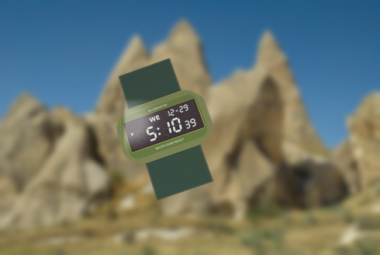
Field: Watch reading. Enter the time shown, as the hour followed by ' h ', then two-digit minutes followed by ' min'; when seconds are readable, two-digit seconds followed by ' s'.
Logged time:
5 h 10 min 39 s
